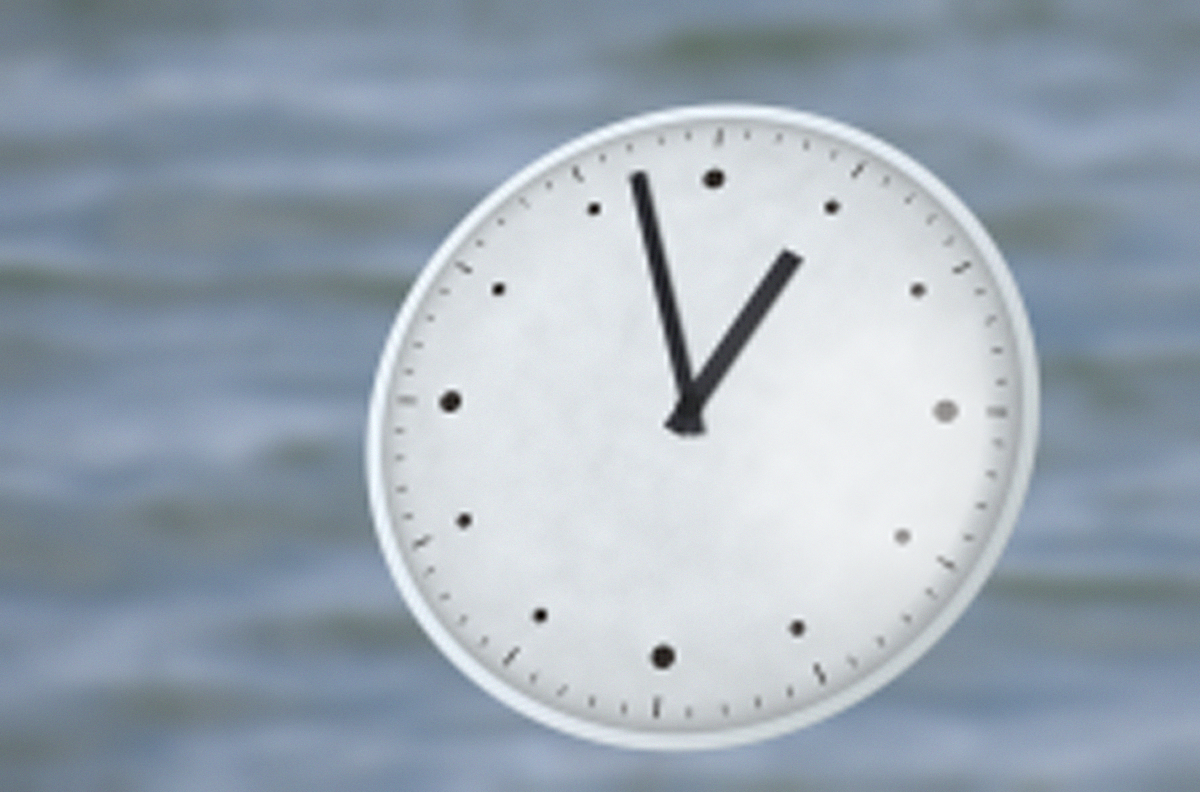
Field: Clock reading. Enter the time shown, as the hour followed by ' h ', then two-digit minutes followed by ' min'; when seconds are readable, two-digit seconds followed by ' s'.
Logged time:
12 h 57 min
